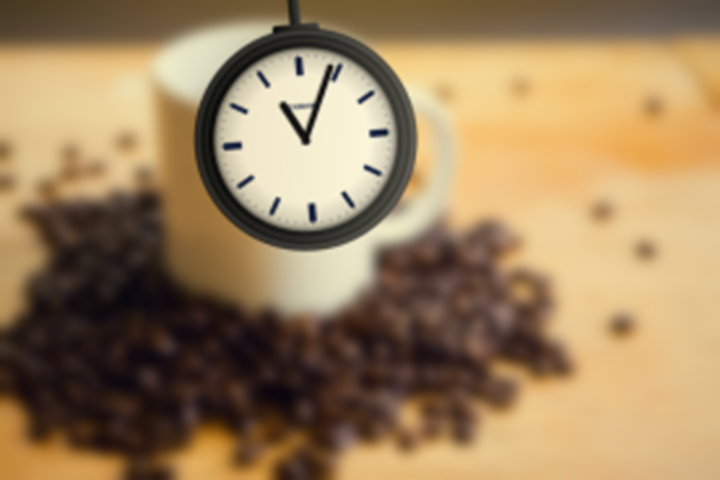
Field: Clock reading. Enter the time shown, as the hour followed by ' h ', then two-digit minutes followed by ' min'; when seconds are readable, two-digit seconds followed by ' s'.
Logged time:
11 h 04 min
